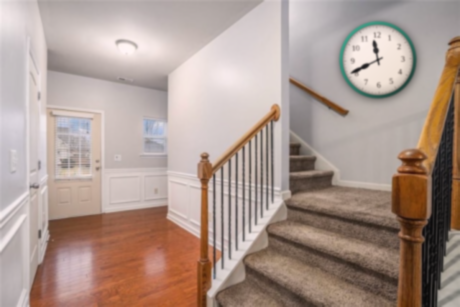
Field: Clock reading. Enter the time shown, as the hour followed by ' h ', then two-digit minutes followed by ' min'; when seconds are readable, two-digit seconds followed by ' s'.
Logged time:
11 h 41 min
